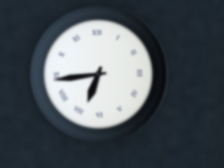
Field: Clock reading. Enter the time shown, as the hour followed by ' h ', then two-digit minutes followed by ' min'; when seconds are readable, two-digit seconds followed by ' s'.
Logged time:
6 h 44 min
